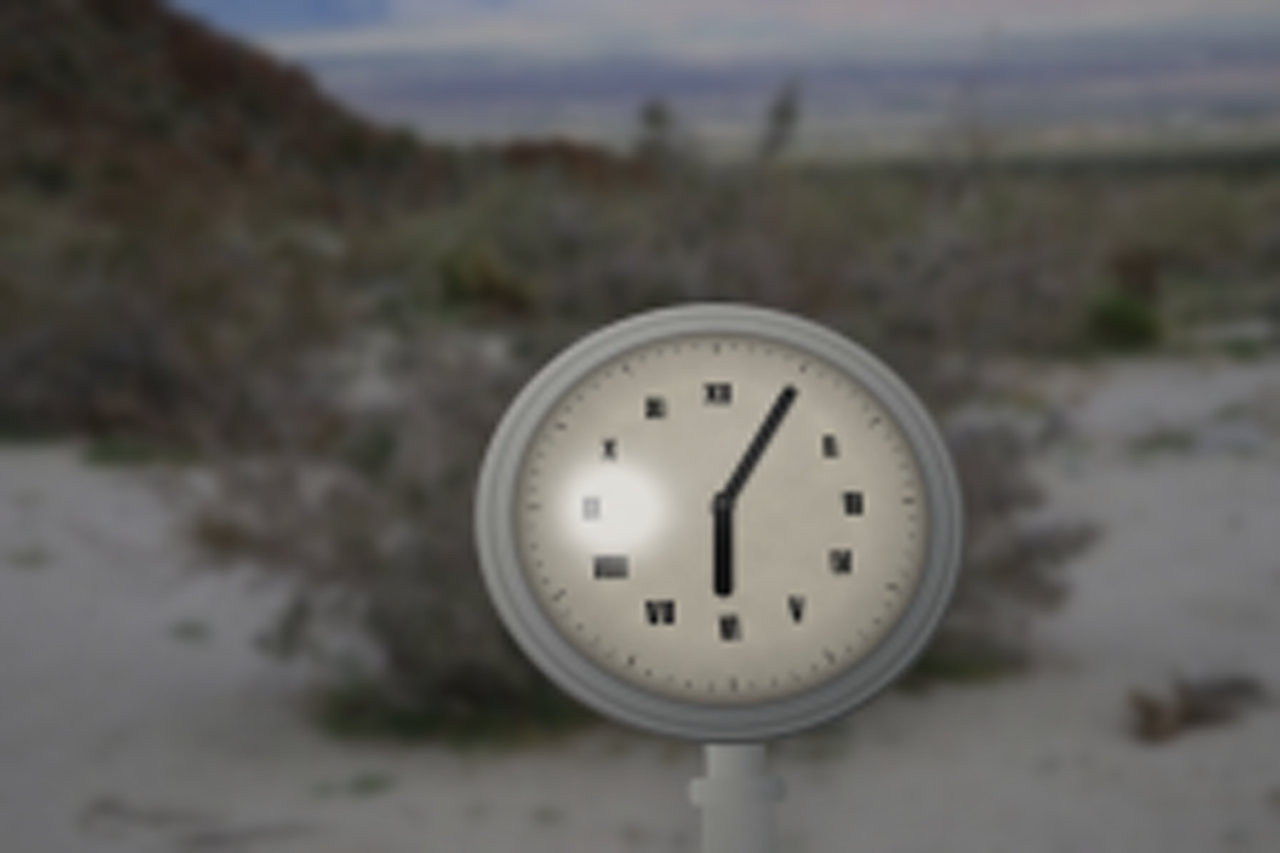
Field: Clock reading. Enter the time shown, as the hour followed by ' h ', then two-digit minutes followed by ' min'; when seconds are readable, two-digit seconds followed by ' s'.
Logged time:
6 h 05 min
